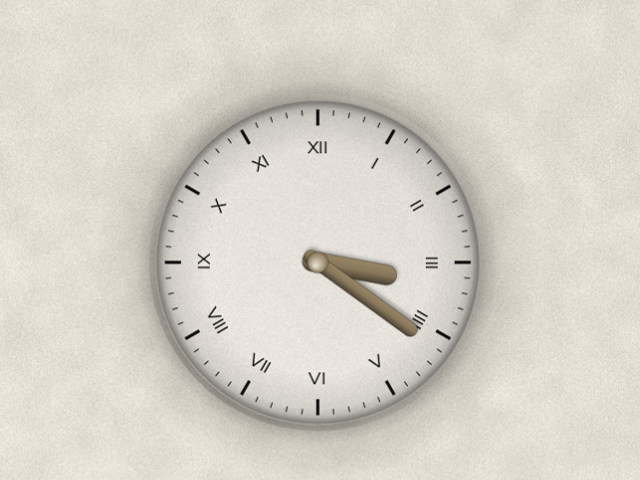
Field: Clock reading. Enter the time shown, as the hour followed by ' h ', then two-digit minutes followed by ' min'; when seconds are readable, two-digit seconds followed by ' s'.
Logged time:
3 h 21 min
